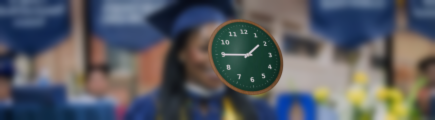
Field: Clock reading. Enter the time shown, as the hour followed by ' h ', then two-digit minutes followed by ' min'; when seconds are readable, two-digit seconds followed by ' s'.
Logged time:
1 h 45 min
